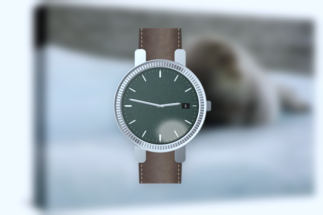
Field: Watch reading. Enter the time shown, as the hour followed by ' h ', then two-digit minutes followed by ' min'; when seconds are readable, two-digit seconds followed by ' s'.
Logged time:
2 h 47 min
